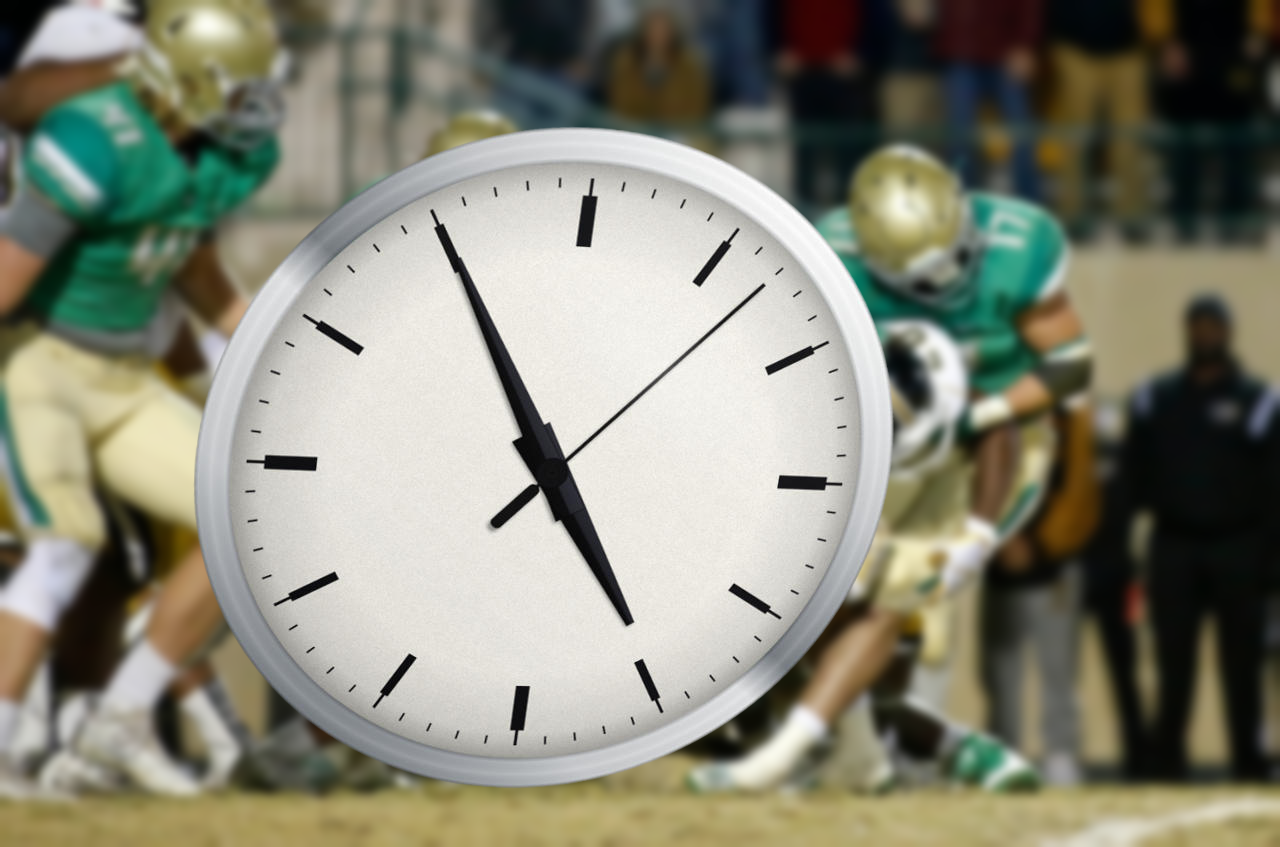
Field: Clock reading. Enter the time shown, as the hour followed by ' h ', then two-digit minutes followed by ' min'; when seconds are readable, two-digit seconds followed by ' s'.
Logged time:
4 h 55 min 07 s
